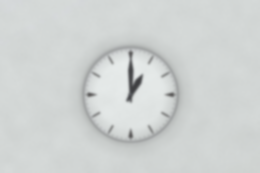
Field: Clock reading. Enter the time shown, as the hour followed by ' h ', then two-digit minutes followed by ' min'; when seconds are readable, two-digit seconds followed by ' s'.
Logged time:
1 h 00 min
